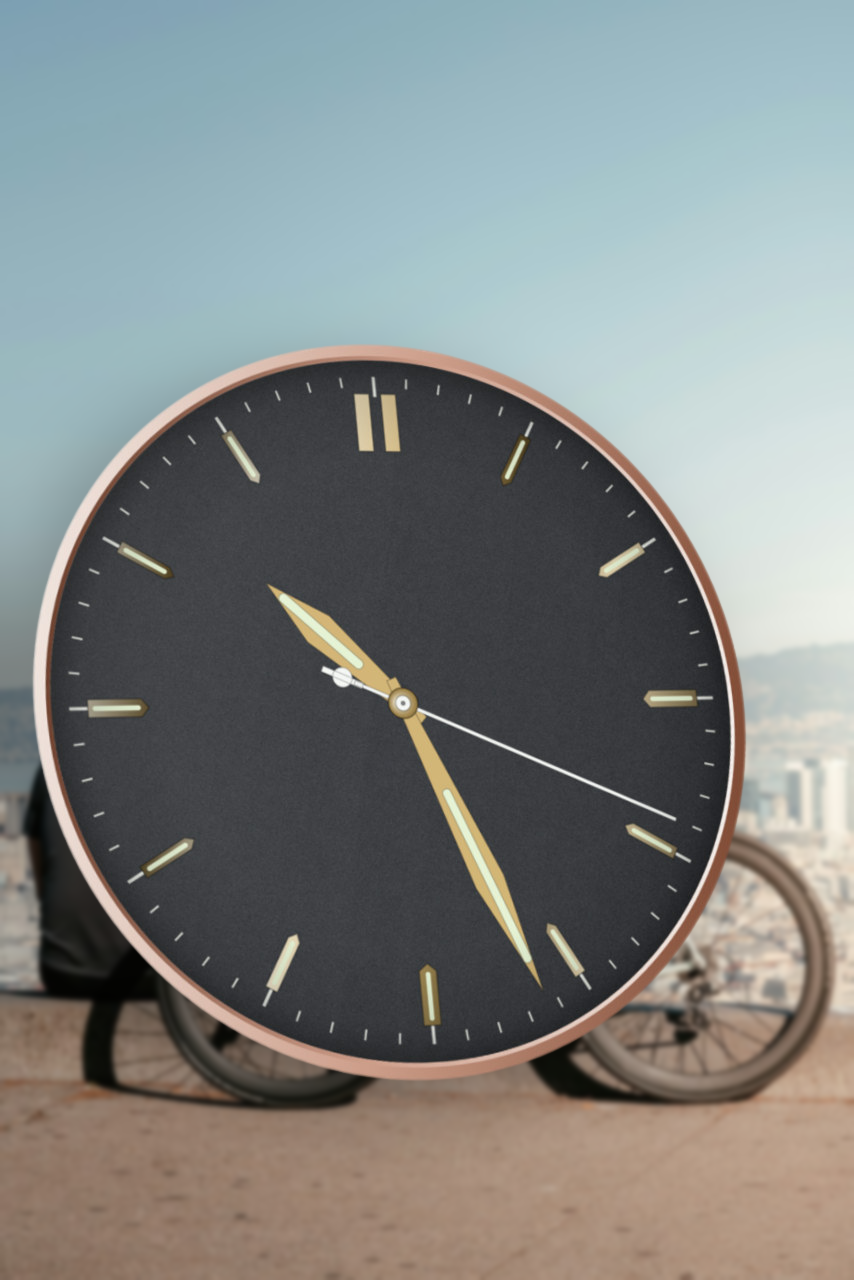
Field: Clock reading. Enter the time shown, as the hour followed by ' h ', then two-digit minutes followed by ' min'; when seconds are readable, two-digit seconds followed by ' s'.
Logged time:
10 h 26 min 19 s
